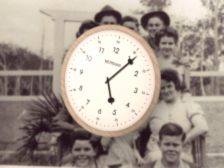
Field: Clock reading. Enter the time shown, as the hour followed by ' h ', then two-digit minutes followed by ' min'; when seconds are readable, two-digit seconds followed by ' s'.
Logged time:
5 h 06 min
